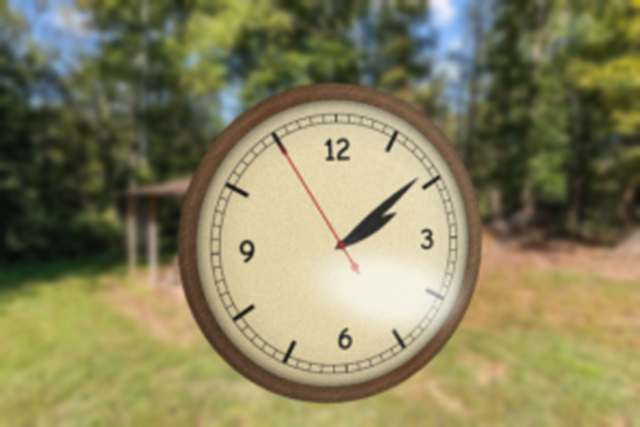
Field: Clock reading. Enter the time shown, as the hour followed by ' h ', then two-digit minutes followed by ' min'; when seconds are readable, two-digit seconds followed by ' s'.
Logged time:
2 h 08 min 55 s
